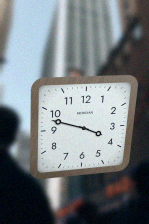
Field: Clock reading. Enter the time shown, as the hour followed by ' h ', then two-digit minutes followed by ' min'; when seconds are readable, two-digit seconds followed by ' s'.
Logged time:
3 h 48 min
